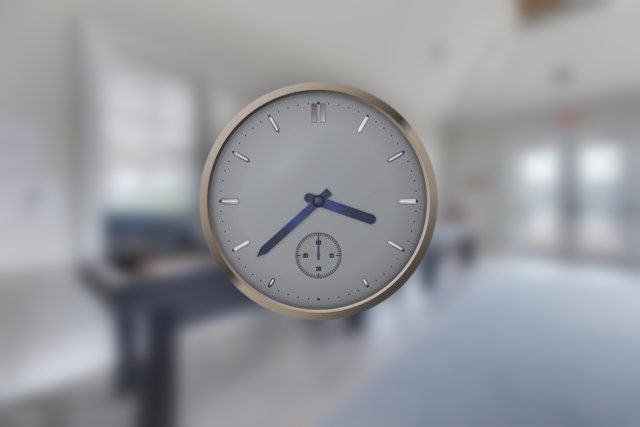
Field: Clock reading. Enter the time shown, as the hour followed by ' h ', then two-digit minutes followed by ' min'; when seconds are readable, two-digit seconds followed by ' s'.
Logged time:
3 h 38 min
